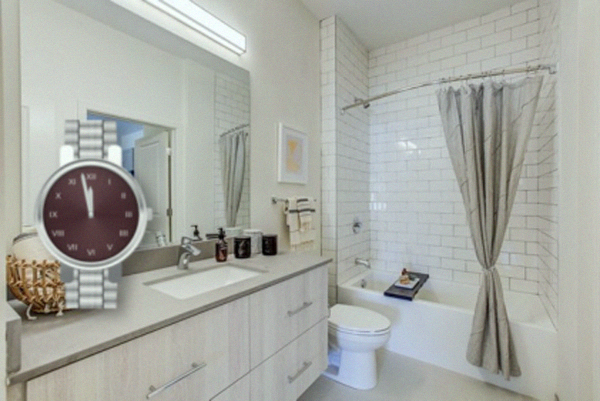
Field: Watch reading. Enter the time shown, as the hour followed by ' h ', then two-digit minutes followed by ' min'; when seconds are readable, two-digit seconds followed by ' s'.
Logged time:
11 h 58 min
